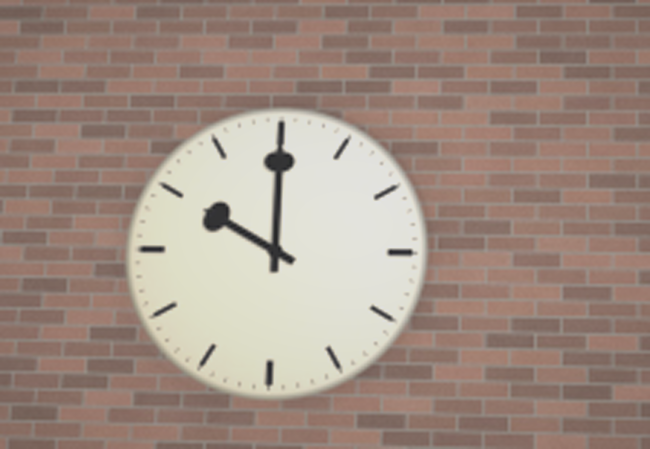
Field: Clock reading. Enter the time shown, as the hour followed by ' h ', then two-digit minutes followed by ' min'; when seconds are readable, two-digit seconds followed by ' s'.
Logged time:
10 h 00 min
